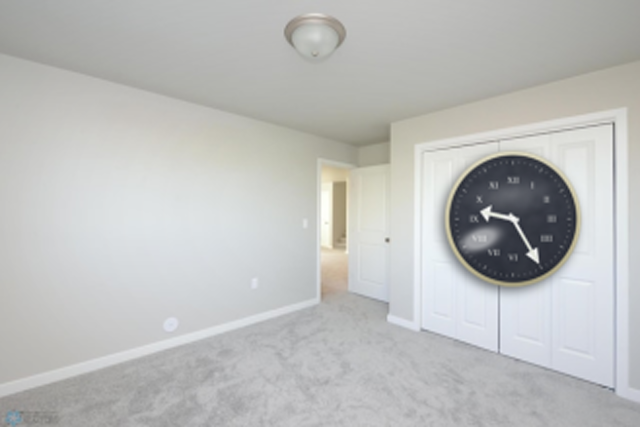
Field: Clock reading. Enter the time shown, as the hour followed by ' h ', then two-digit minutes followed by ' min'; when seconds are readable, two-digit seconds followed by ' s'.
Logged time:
9 h 25 min
